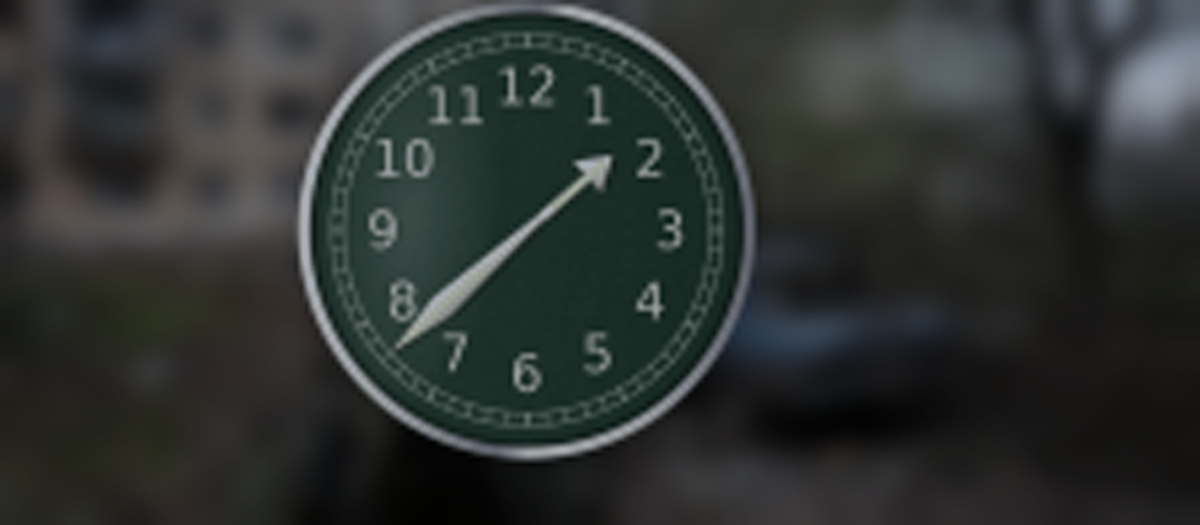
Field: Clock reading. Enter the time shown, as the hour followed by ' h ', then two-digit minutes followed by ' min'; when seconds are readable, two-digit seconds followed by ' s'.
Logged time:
1 h 38 min
